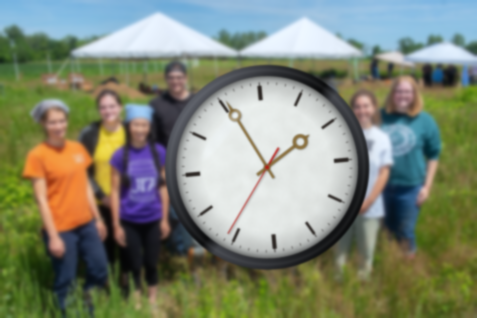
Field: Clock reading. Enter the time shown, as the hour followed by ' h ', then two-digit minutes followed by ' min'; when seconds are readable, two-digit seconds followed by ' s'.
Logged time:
1 h 55 min 36 s
